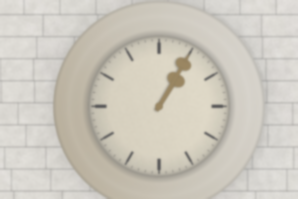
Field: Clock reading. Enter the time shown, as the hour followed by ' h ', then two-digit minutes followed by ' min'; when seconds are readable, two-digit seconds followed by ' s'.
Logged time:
1 h 05 min
